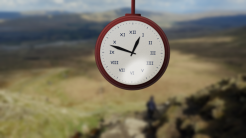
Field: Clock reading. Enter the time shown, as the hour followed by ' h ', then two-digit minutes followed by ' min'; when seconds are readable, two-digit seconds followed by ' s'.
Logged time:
12 h 48 min
